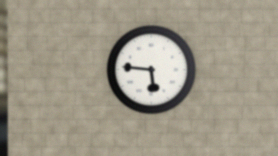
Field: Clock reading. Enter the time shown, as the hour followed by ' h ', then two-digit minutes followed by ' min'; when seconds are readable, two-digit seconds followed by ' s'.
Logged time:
5 h 46 min
